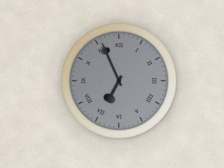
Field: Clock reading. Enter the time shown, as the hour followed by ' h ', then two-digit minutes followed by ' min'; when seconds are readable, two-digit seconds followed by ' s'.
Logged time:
6 h 56 min
